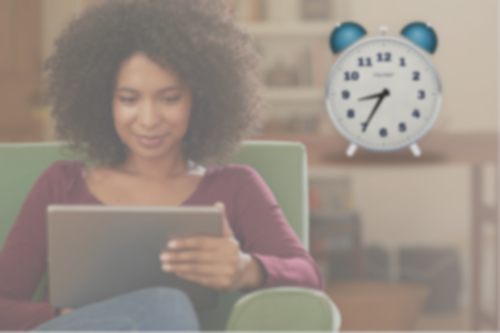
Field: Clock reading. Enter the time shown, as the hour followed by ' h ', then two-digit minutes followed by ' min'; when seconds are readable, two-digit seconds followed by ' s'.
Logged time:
8 h 35 min
